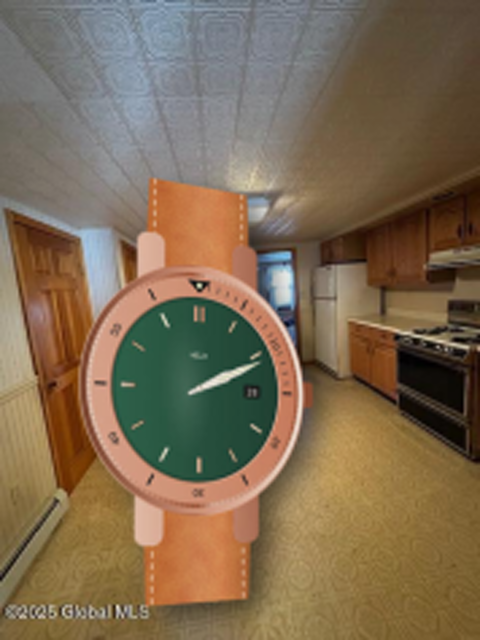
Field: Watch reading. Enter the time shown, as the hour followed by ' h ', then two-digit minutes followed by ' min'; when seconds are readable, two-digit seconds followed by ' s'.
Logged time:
2 h 11 min
